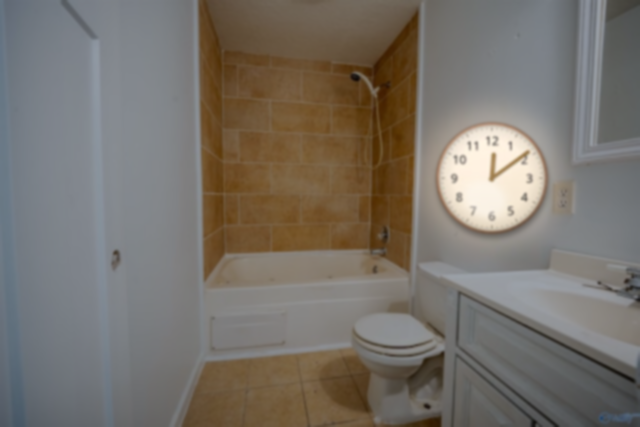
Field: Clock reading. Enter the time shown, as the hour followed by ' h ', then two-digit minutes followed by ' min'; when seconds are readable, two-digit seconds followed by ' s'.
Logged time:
12 h 09 min
